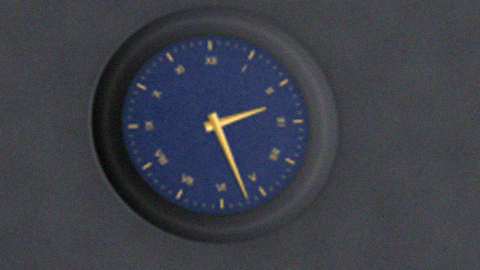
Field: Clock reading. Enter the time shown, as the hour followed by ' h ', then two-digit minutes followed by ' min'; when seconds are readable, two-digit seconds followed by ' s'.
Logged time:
2 h 27 min
